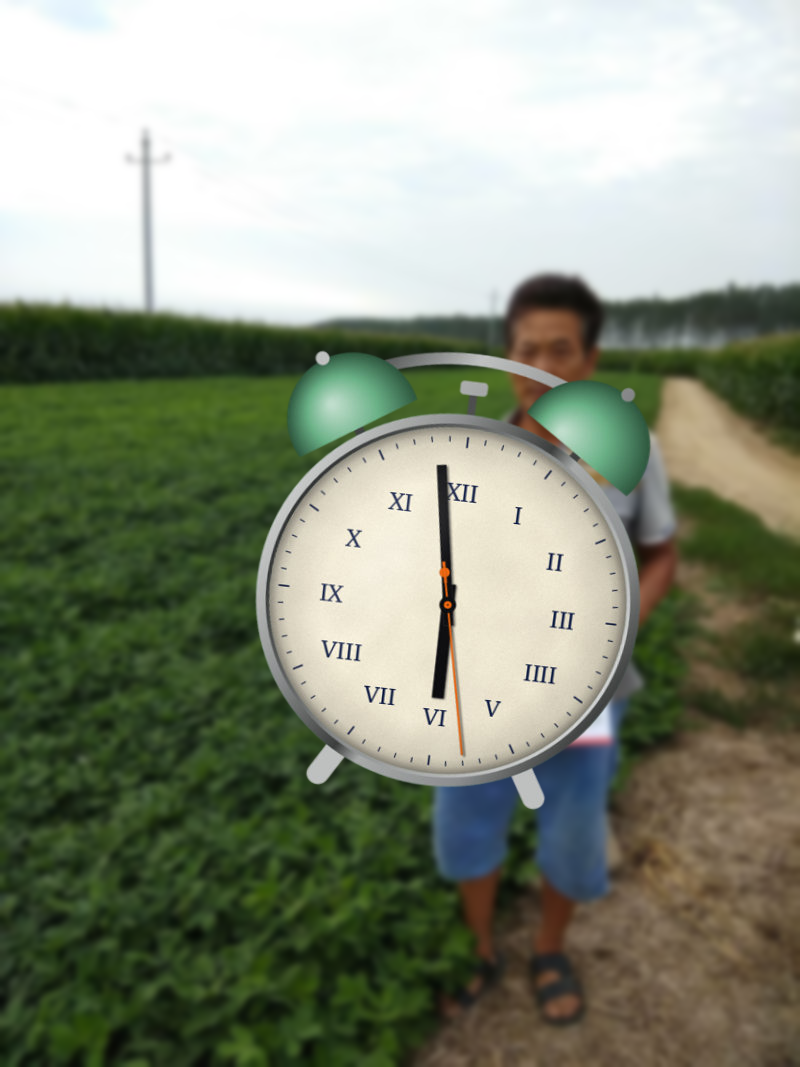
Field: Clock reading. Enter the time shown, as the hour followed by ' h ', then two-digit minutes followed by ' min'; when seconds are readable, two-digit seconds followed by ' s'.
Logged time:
5 h 58 min 28 s
